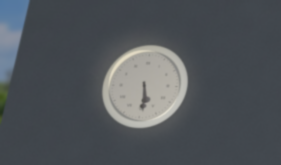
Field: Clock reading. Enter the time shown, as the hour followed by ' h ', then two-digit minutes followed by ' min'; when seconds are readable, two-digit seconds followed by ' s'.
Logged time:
5 h 29 min
